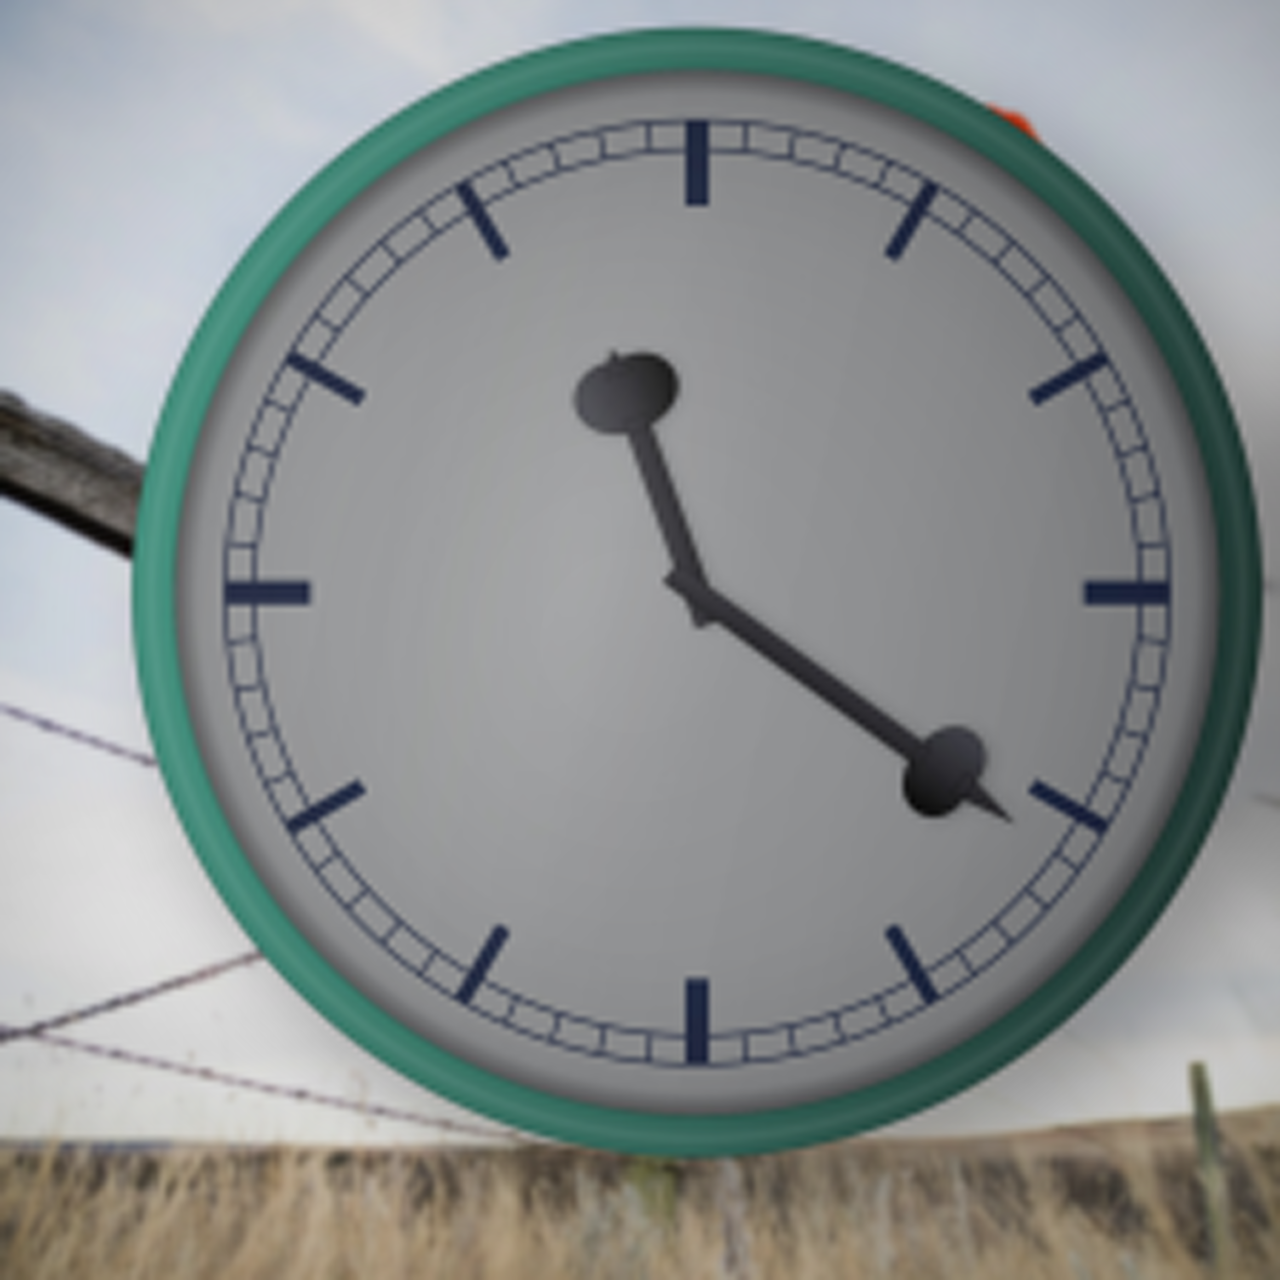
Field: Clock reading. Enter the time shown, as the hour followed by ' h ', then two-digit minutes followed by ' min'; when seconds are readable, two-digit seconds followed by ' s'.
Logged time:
11 h 21 min
